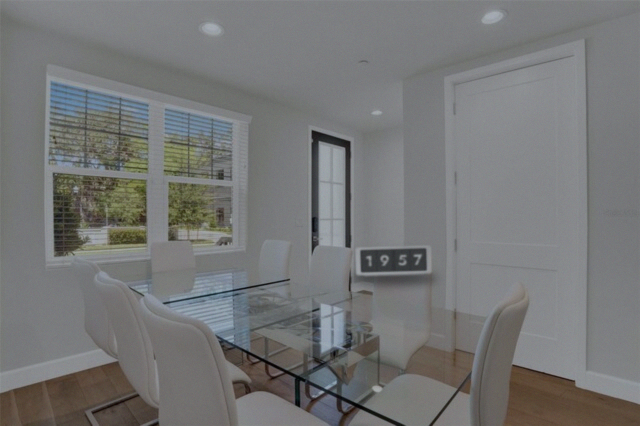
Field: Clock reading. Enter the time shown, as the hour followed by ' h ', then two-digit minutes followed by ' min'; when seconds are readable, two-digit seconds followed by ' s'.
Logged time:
19 h 57 min
